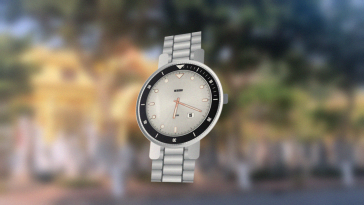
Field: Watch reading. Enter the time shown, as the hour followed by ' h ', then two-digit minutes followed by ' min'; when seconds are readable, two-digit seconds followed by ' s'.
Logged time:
6 h 19 min
